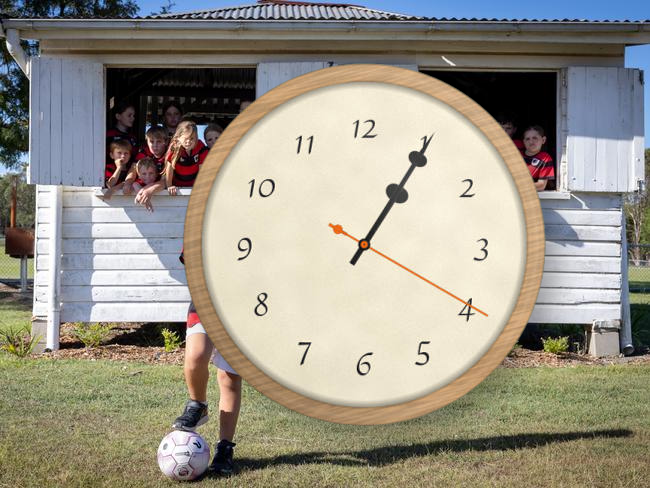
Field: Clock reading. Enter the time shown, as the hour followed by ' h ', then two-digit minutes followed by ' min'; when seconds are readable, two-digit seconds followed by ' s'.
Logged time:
1 h 05 min 20 s
